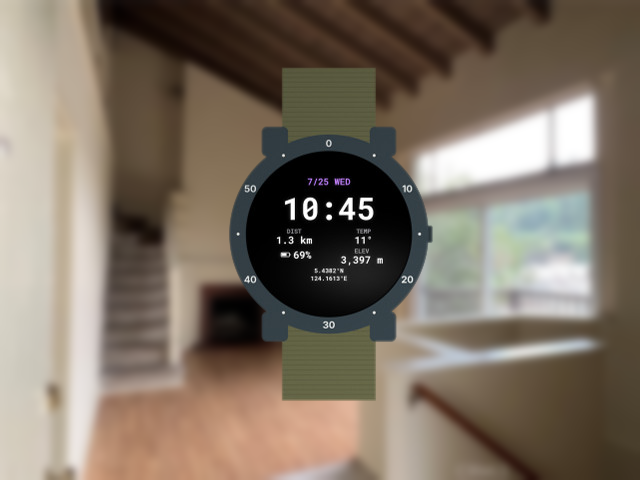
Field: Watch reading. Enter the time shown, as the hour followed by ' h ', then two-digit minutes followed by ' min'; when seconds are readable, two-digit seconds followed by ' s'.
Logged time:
10 h 45 min
